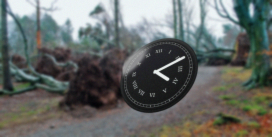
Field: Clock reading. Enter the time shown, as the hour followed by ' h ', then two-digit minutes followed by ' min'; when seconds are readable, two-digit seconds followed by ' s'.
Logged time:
4 h 11 min
